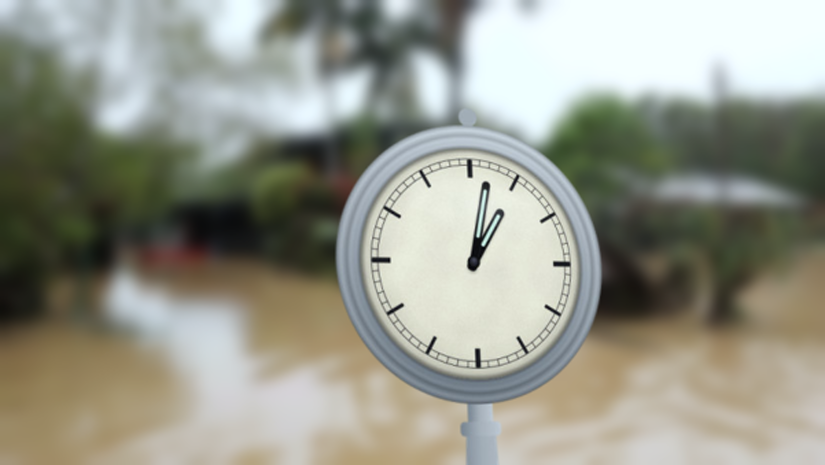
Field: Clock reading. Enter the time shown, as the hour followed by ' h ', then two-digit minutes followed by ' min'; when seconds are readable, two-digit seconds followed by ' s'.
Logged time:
1 h 02 min
